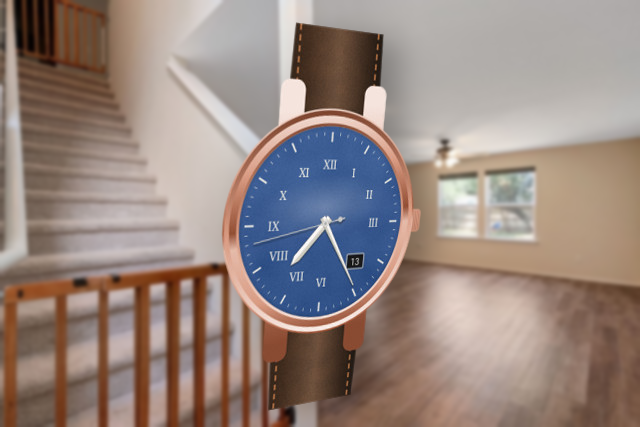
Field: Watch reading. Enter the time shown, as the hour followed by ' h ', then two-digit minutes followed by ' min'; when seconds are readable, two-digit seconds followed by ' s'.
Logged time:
7 h 24 min 43 s
